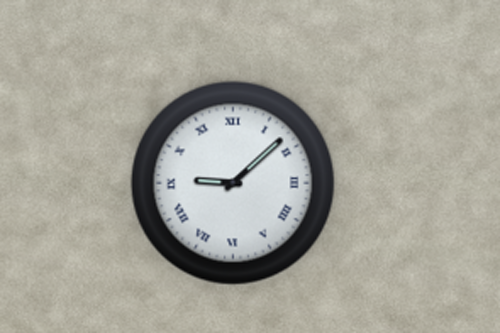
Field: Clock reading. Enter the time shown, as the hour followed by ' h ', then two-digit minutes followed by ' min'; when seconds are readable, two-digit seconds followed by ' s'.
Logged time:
9 h 08 min
